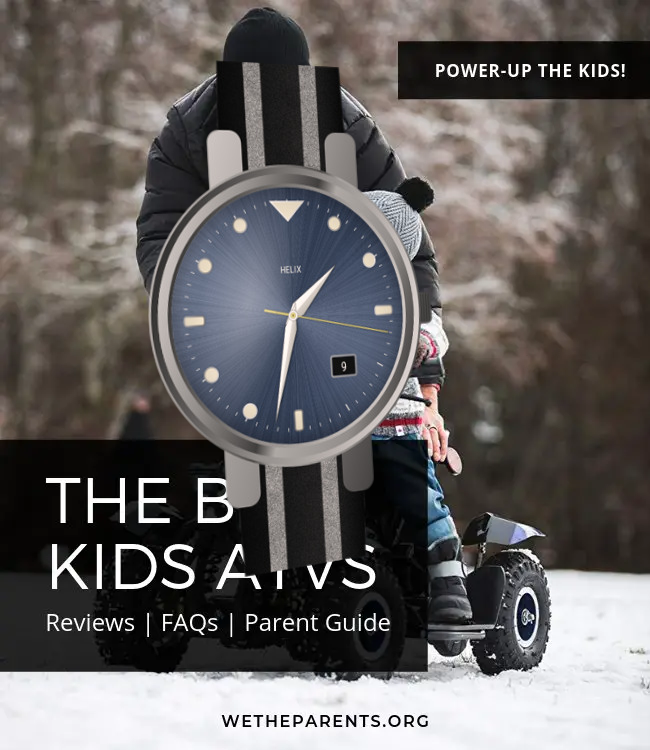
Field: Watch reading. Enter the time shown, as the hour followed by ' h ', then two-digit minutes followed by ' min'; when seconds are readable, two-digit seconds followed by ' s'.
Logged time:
1 h 32 min 17 s
